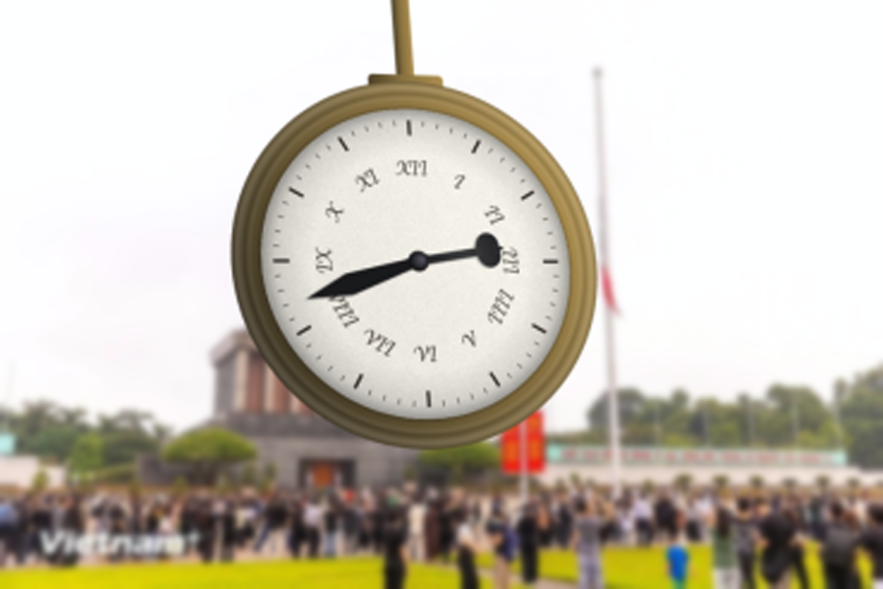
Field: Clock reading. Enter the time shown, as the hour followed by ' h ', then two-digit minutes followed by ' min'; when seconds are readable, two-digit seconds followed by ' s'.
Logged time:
2 h 42 min
